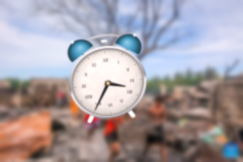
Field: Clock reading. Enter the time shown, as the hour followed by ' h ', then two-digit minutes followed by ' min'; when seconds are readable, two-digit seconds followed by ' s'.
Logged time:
3 h 35 min
